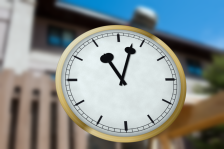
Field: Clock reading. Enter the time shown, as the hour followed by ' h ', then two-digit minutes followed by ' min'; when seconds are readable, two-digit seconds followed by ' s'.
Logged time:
11 h 03 min
